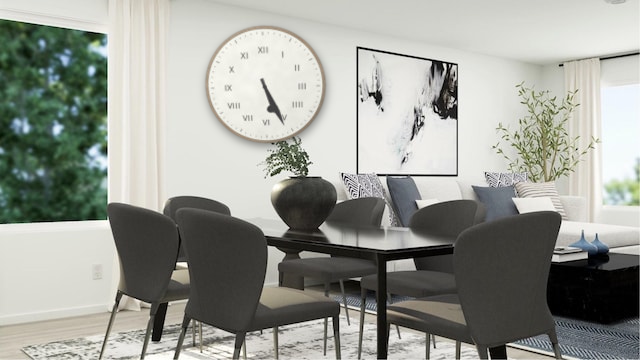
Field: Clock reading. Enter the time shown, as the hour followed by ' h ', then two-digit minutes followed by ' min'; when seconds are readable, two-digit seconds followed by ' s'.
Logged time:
5 h 26 min
